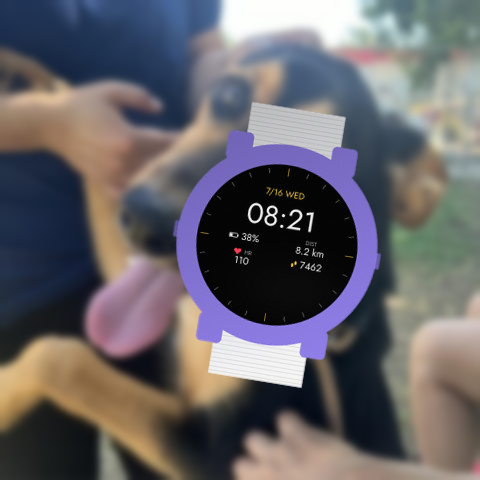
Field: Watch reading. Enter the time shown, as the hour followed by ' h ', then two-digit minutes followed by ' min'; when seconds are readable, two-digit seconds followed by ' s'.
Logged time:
8 h 21 min
